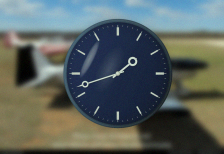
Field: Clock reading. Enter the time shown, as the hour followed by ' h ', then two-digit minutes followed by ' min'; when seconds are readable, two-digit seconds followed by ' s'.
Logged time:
1 h 42 min
